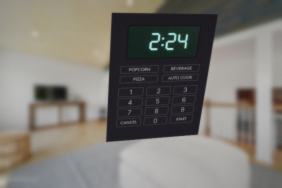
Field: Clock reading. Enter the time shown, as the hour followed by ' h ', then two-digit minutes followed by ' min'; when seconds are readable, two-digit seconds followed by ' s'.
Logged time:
2 h 24 min
